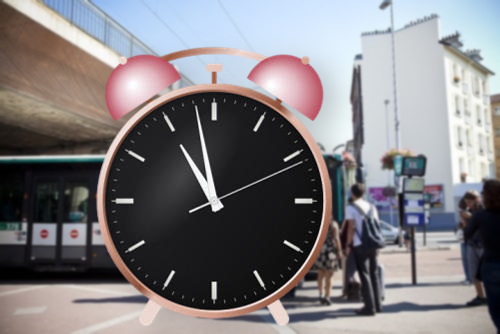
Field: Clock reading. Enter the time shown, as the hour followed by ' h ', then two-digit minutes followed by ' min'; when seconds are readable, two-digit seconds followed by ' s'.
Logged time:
10 h 58 min 11 s
